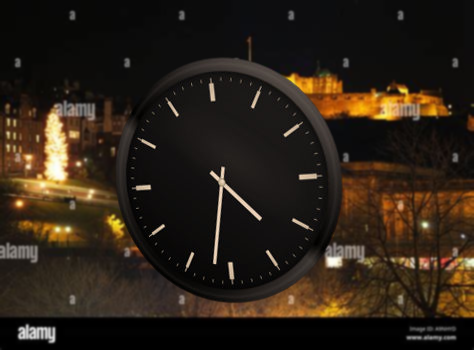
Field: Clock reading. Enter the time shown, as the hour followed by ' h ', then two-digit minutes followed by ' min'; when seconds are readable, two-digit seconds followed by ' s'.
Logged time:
4 h 32 min
